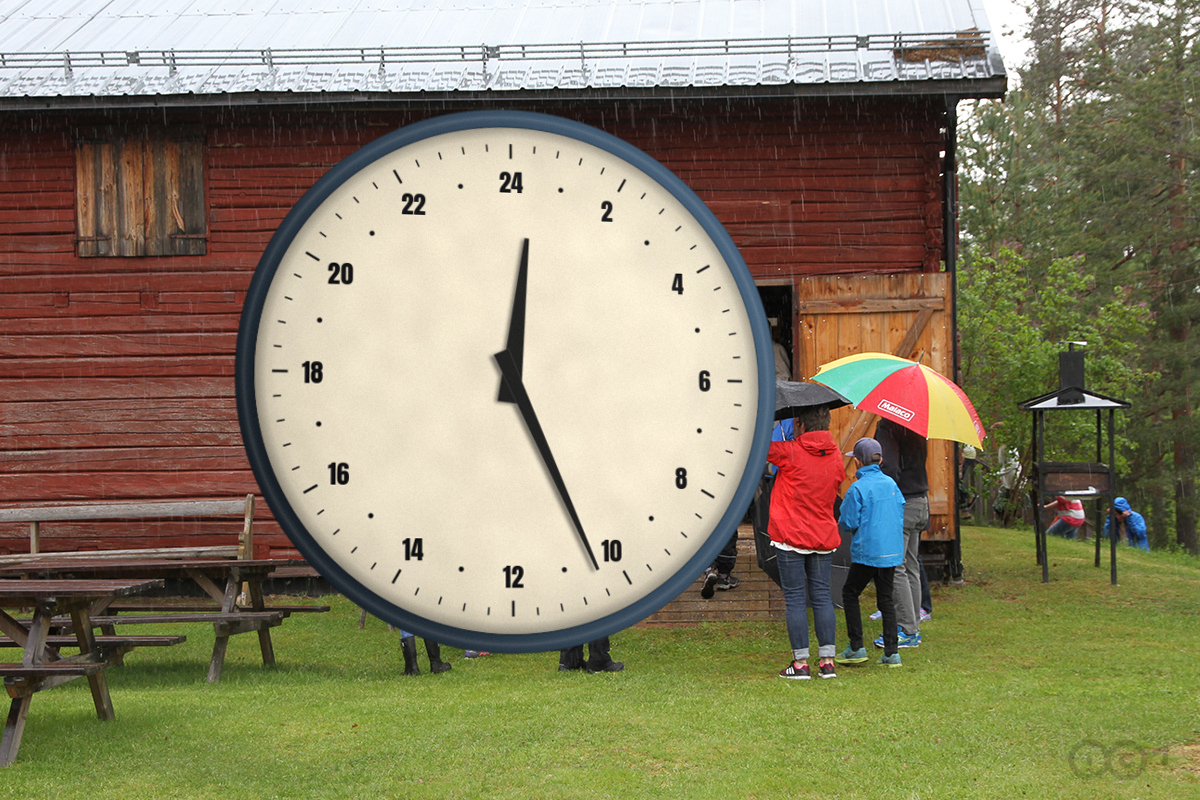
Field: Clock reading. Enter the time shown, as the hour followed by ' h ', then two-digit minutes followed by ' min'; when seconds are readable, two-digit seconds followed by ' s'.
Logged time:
0 h 26 min
